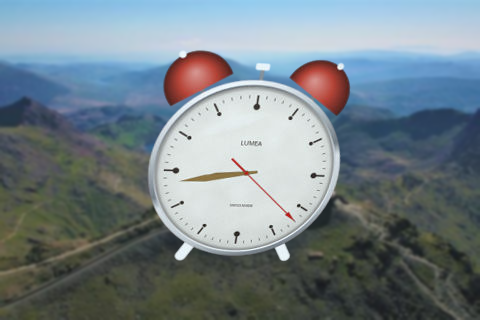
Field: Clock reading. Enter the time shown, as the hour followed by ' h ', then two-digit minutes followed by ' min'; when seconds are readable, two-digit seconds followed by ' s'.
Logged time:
8 h 43 min 22 s
